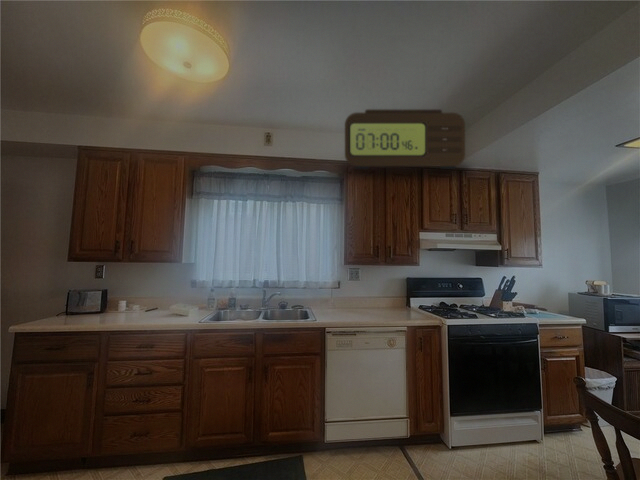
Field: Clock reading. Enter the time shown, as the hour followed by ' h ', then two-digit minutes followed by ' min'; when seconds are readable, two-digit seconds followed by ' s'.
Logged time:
7 h 00 min
